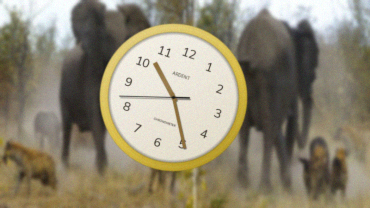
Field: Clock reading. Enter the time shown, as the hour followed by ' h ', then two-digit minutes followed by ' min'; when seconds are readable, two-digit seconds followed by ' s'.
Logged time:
10 h 24 min 42 s
